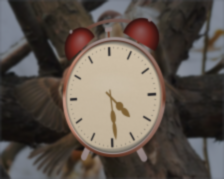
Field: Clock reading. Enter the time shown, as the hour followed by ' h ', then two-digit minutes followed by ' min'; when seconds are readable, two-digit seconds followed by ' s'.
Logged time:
4 h 29 min
